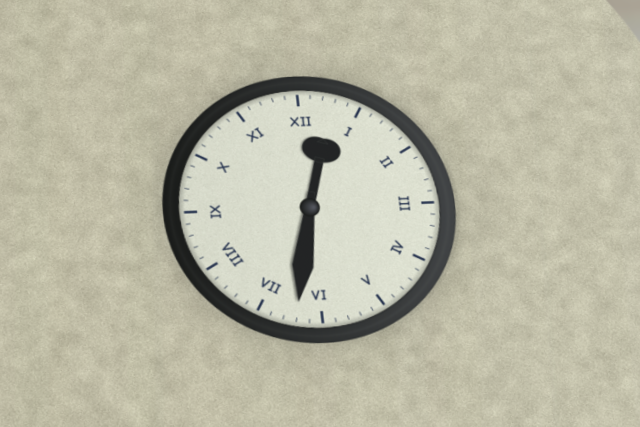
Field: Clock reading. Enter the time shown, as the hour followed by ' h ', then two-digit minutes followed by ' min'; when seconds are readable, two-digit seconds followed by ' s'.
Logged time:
12 h 32 min
